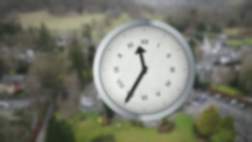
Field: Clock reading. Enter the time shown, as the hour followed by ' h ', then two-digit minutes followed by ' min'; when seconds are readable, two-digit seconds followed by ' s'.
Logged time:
11 h 35 min
